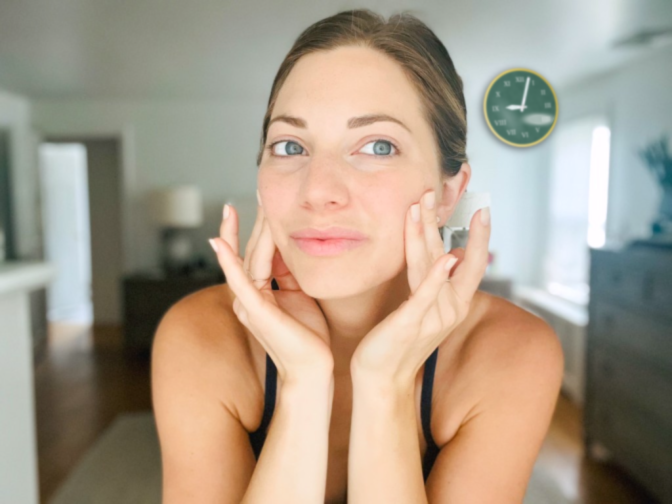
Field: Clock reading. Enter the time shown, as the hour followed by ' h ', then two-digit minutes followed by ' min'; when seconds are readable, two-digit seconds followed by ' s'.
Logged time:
9 h 03 min
